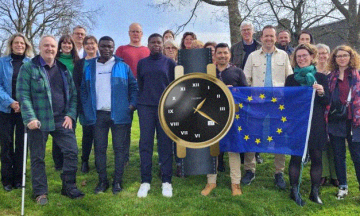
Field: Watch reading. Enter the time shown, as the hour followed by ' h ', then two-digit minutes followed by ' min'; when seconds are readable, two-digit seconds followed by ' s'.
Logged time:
1 h 21 min
